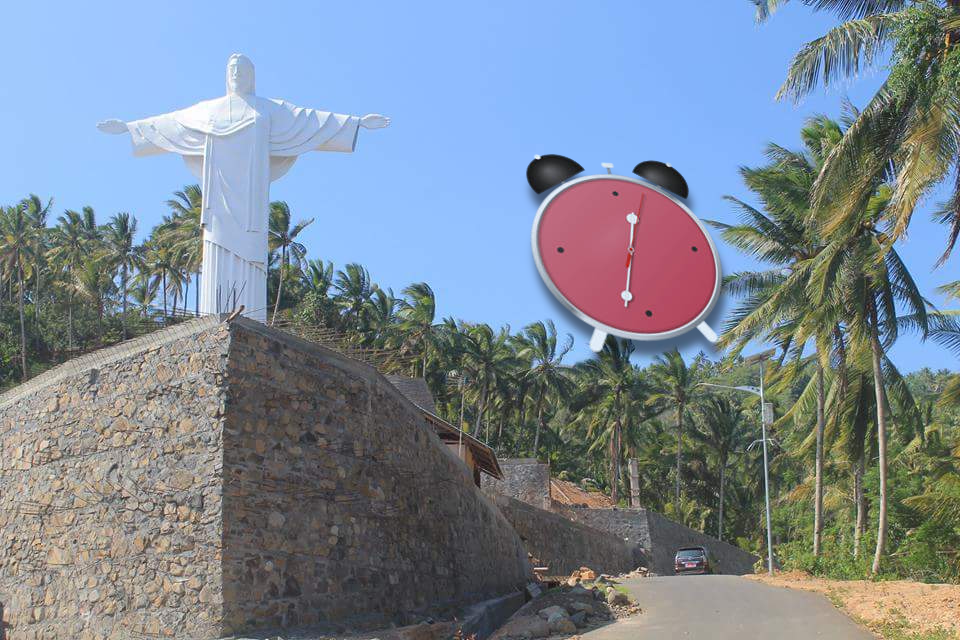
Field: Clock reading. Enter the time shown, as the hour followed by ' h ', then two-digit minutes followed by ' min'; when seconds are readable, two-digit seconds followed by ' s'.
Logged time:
12 h 33 min 04 s
